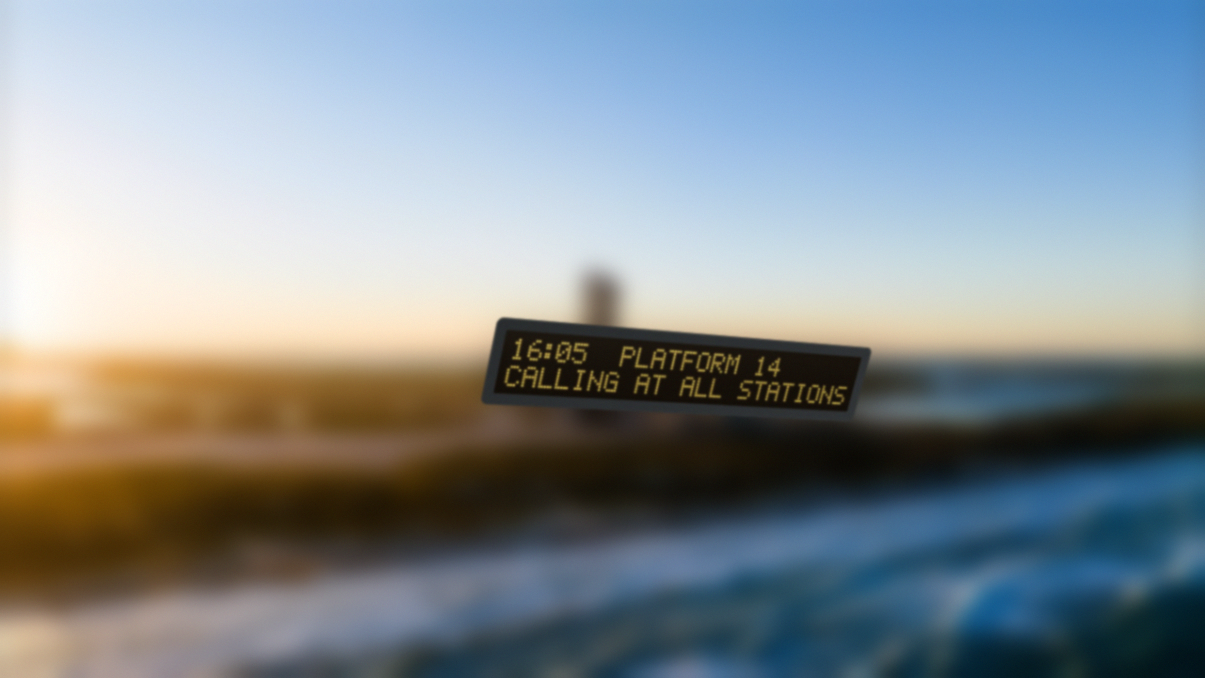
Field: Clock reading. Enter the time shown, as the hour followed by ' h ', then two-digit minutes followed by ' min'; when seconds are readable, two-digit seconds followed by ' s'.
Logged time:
16 h 05 min
